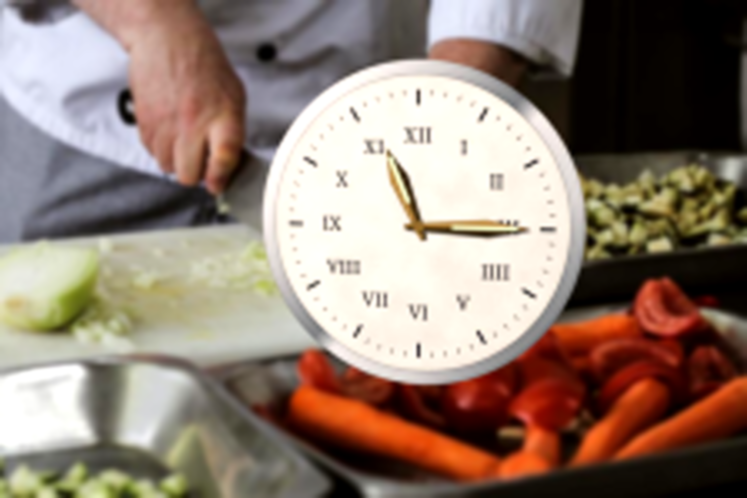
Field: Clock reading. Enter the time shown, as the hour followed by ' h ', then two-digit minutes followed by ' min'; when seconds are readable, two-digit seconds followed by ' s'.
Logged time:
11 h 15 min
